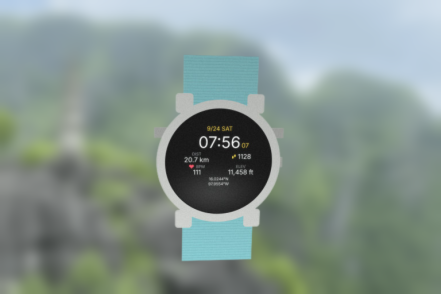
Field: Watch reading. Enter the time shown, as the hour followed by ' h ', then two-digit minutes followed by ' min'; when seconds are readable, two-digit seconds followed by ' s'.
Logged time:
7 h 56 min
